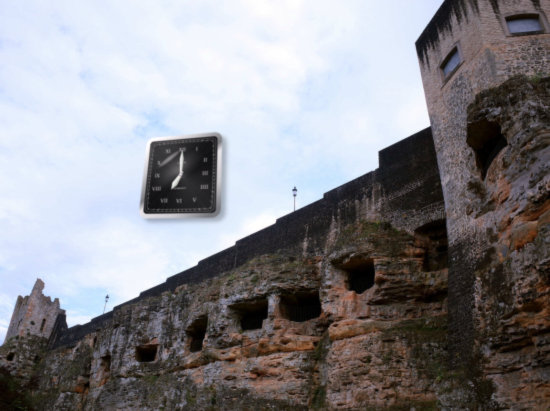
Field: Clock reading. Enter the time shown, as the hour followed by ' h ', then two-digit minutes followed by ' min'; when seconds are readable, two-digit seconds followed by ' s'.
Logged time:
7 h 00 min
